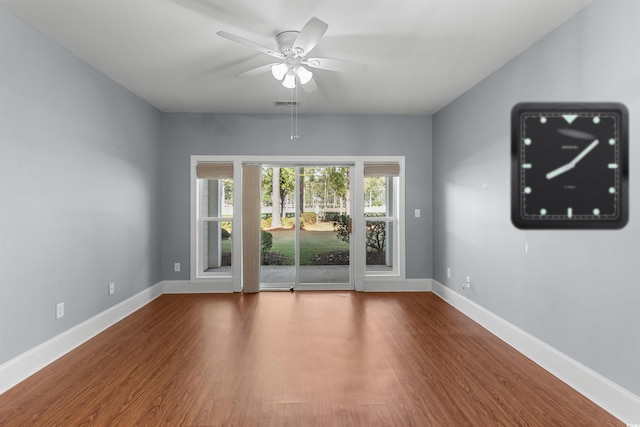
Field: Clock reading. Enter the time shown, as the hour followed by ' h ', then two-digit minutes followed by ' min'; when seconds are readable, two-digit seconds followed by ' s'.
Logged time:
8 h 08 min
